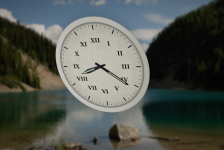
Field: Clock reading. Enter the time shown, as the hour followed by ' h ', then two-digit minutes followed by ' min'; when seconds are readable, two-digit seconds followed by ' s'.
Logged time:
8 h 21 min
